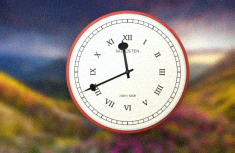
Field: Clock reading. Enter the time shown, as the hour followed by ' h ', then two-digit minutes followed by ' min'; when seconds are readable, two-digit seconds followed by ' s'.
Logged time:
11 h 41 min
